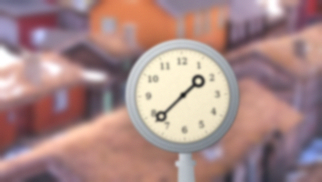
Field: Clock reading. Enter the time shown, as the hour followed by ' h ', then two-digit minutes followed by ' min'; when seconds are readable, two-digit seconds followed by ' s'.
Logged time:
1 h 38 min
